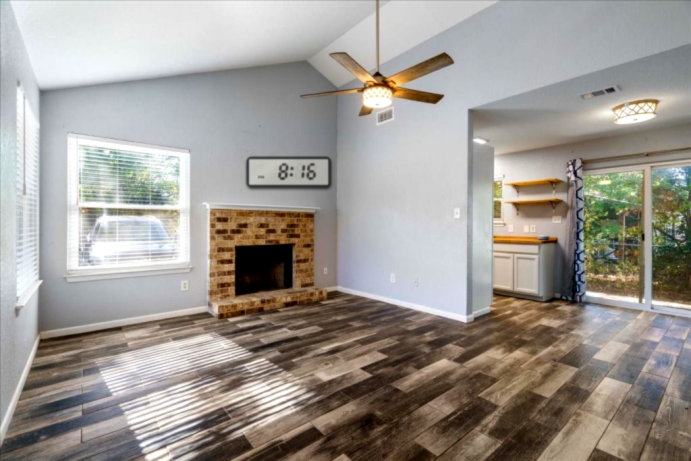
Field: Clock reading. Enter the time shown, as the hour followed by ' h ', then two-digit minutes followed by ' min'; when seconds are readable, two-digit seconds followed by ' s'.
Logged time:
8 h 16 min
